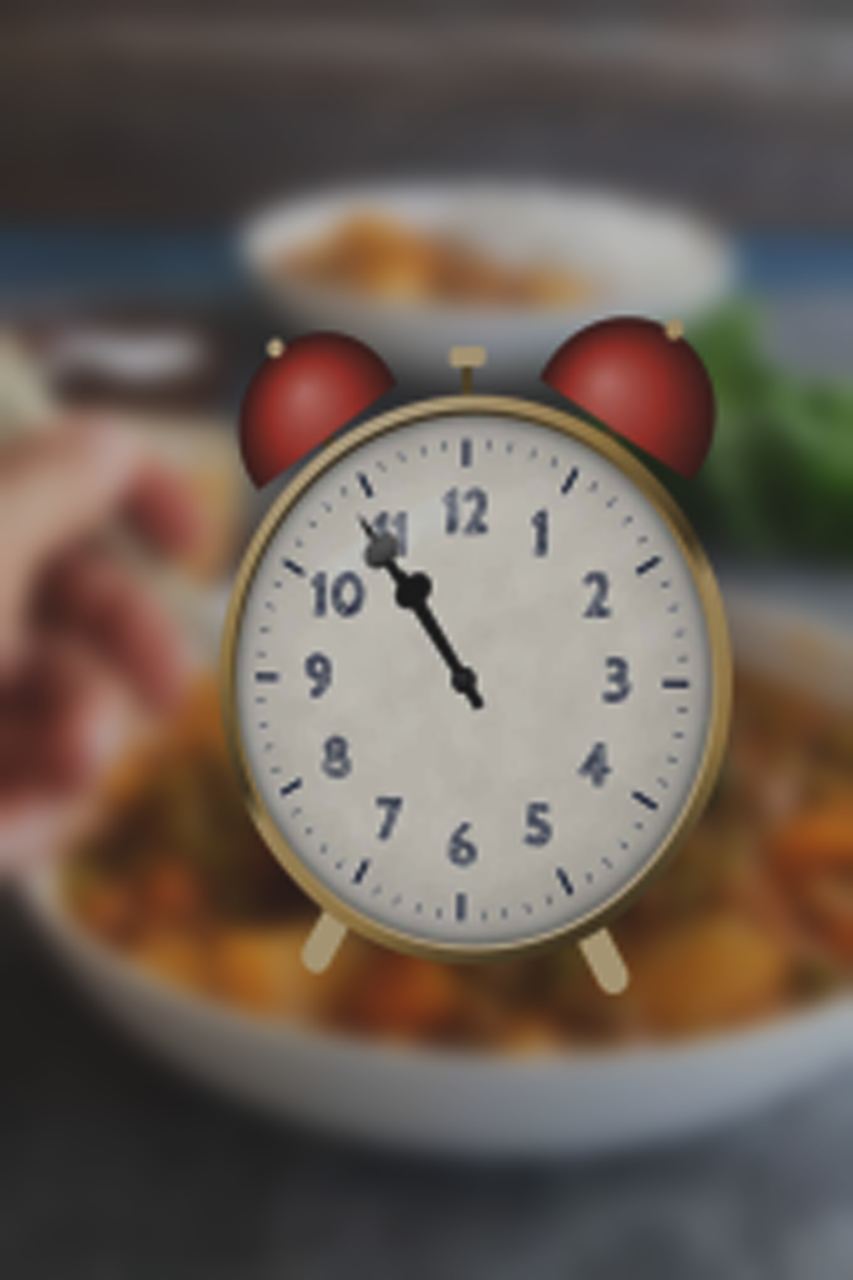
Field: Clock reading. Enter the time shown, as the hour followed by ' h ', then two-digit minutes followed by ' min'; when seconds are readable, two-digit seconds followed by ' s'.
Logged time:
10 h 54 min
